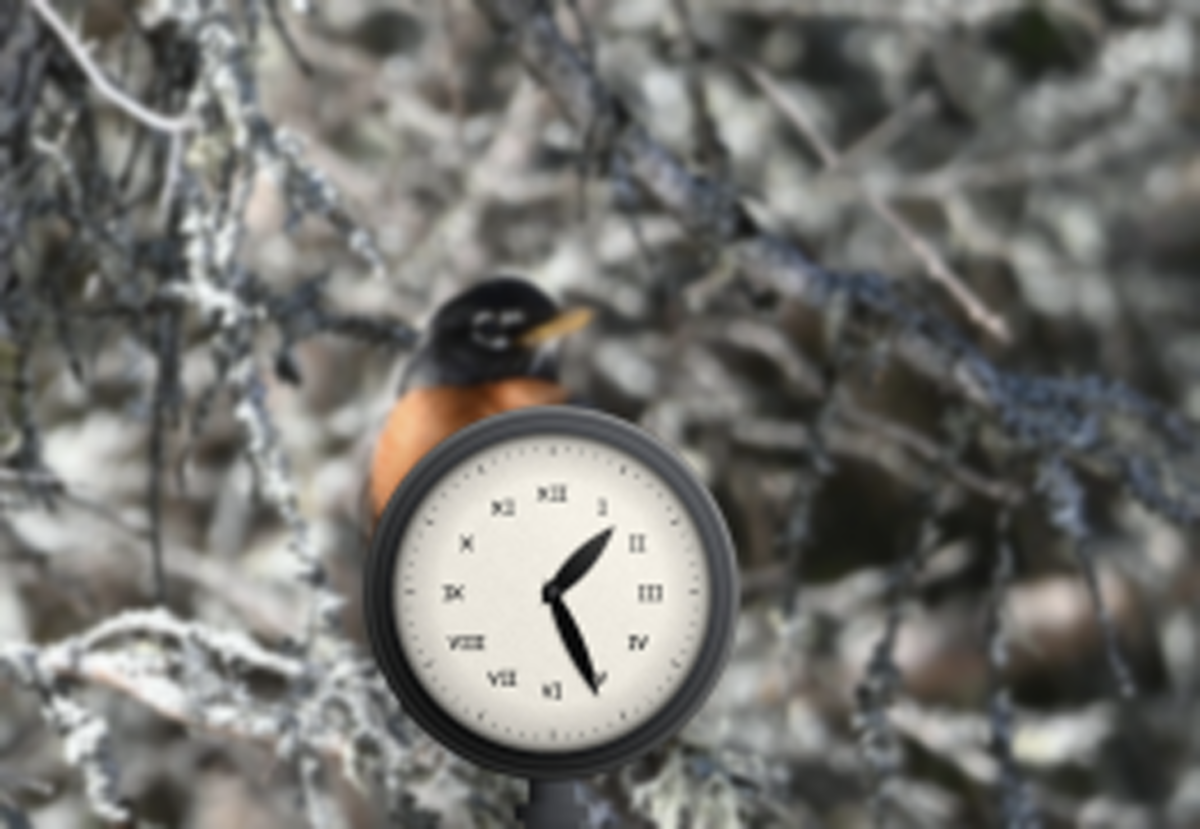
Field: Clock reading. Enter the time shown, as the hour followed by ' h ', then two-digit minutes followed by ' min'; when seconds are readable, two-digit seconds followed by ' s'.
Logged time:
1 h 26 min
